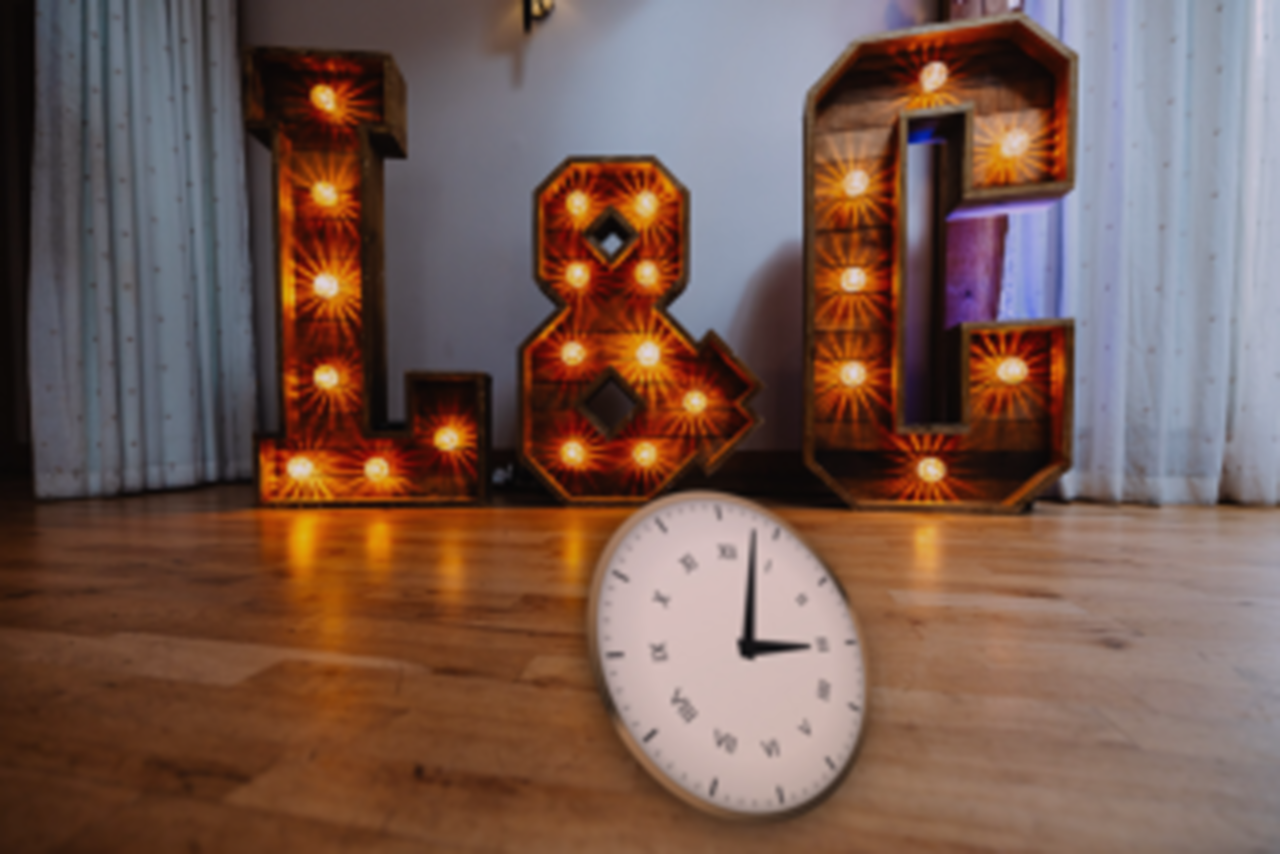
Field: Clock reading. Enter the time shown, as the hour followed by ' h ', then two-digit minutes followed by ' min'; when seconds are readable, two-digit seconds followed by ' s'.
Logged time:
3 h 03 min
